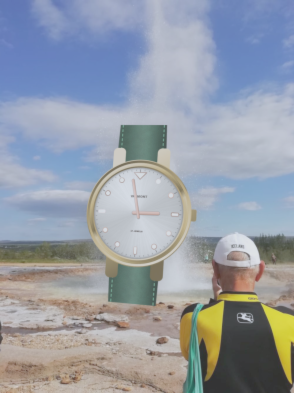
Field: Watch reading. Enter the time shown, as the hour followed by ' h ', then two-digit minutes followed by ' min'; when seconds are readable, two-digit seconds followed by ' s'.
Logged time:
2 h 58 min
